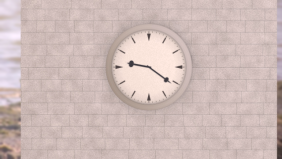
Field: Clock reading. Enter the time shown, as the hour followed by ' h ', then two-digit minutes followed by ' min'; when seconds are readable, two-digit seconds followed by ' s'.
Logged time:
9 h 21 min
